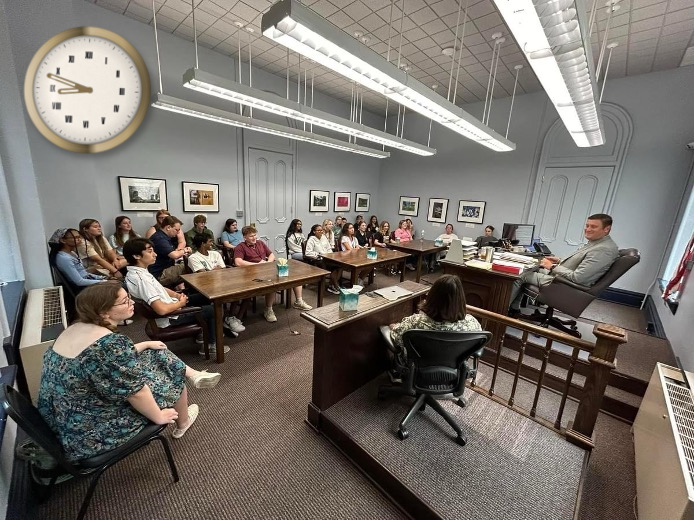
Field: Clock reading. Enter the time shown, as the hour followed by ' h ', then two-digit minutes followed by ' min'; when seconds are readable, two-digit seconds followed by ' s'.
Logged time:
8 h 48 min
